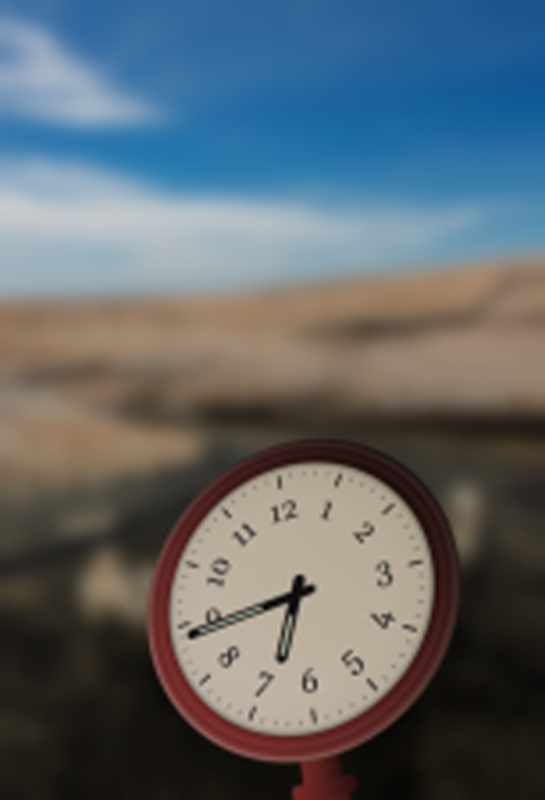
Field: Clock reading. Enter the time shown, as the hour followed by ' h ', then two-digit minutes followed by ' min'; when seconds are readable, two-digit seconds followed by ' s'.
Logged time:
6 h 44 min
